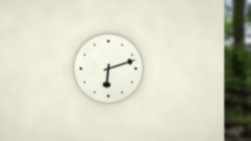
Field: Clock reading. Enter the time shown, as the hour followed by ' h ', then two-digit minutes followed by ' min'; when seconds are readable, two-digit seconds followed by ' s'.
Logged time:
6 h 12 min
